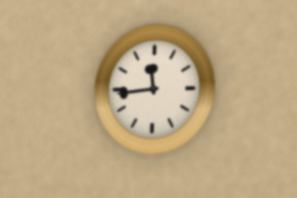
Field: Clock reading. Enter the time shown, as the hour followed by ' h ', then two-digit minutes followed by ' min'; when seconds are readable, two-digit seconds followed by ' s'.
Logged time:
11 h 44 min
